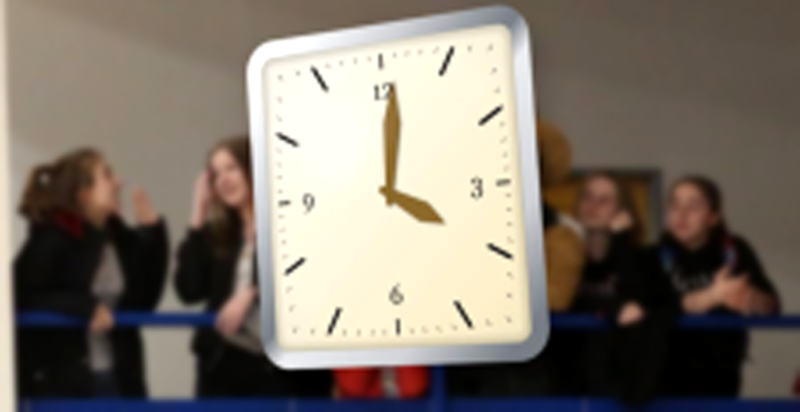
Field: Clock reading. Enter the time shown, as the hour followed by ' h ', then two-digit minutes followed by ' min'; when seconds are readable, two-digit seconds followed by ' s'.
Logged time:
4 h 01 min
